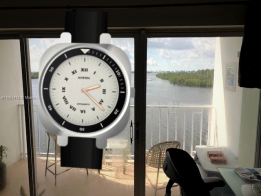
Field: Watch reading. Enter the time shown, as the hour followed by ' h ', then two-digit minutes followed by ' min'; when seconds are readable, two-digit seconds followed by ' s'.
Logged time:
2 h 22 min
